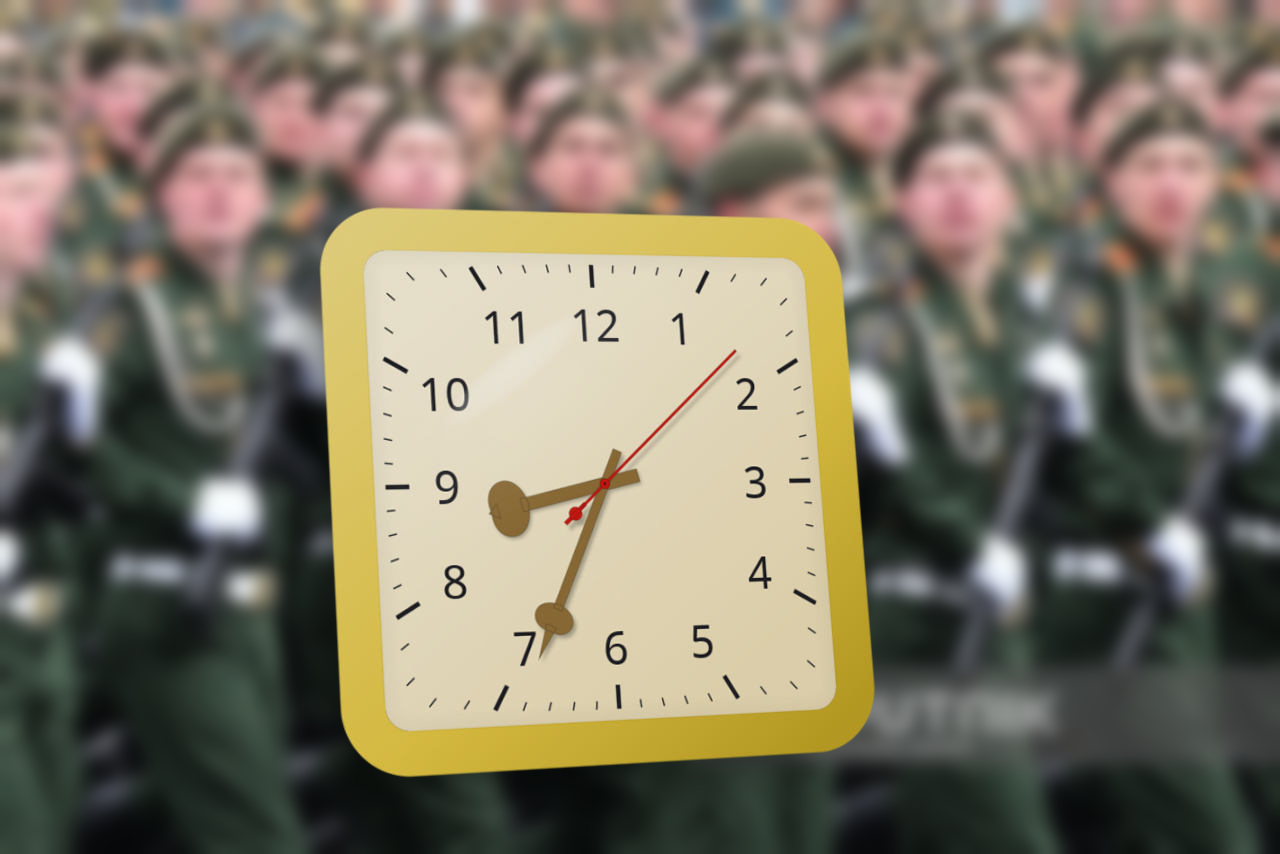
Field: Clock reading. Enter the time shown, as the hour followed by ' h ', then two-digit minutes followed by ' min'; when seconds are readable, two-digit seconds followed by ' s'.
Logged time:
8 h 34 min 08 s
